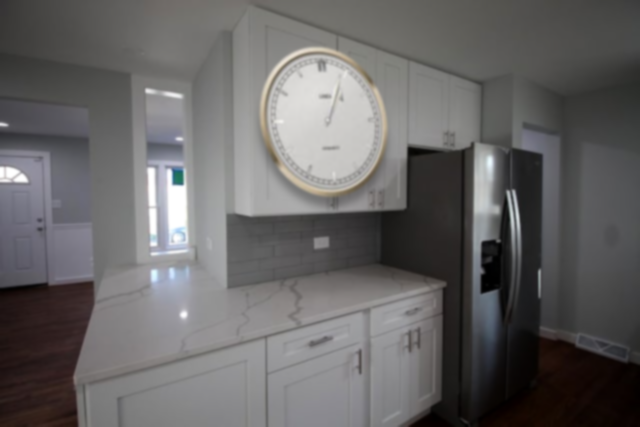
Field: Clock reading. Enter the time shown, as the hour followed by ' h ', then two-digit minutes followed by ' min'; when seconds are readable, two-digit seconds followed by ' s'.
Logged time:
1 h 04 min
